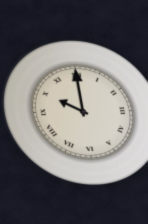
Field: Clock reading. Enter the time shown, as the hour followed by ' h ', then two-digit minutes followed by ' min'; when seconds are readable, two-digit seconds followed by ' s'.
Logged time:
10 h 00 min
